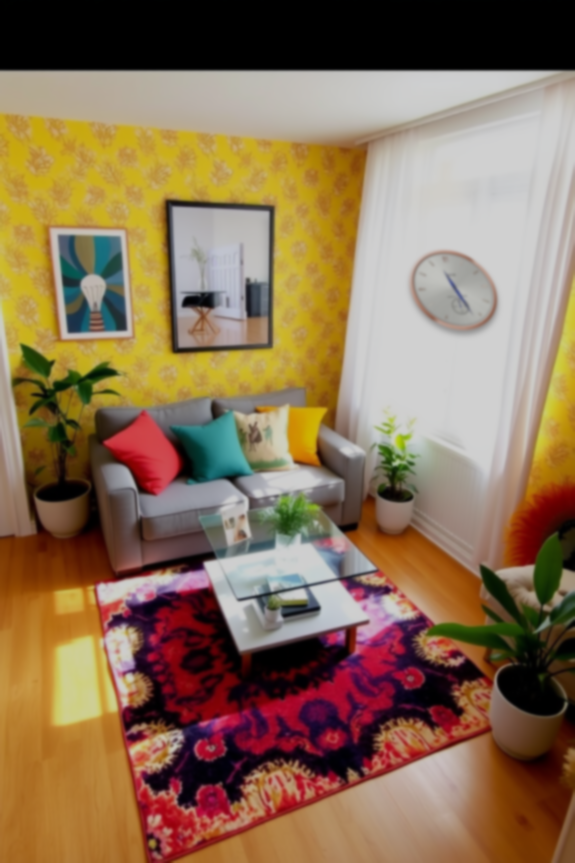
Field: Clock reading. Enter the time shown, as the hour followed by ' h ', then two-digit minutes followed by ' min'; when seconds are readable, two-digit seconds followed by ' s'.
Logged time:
11 h 27 min
